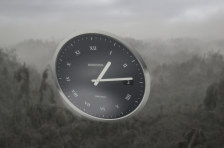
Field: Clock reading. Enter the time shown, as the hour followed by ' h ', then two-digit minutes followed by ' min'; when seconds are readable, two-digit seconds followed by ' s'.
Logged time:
1 h 14 min
